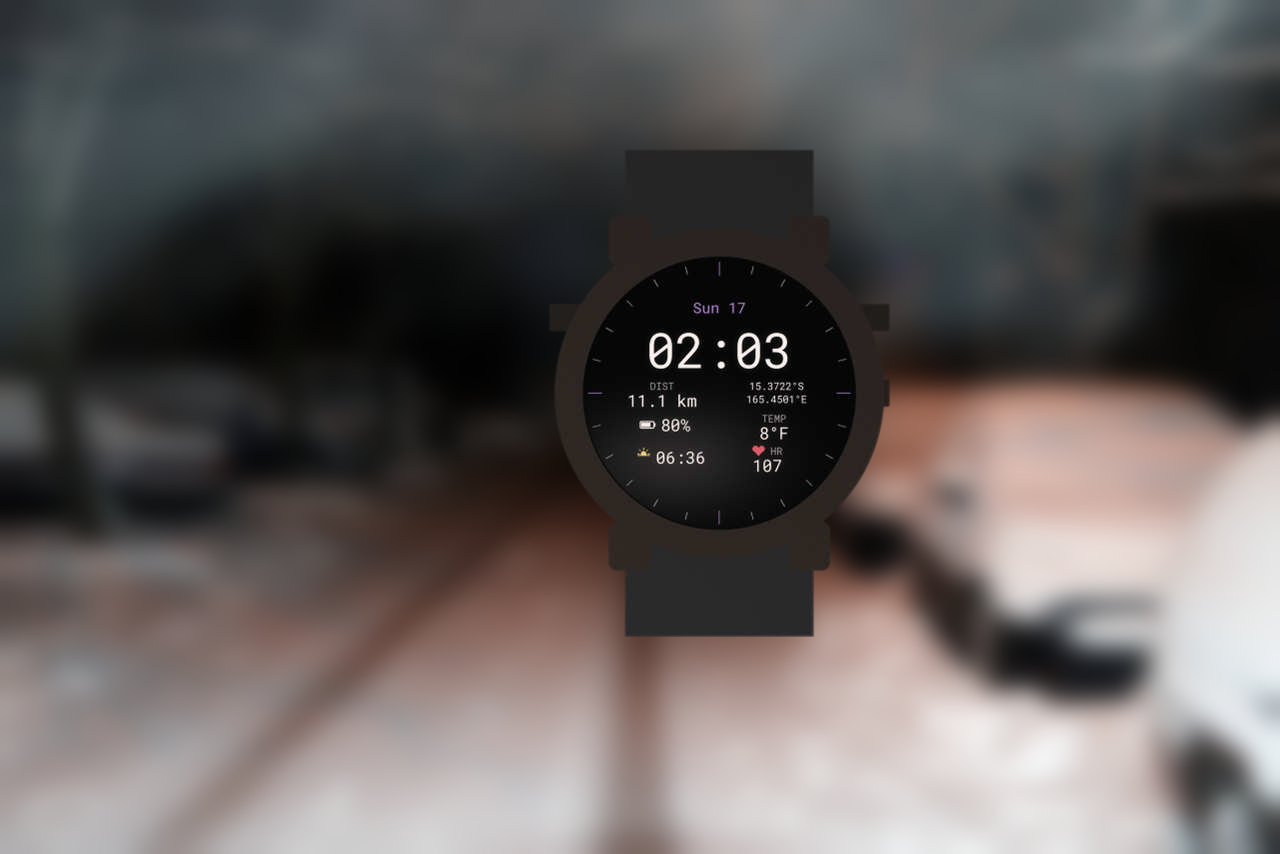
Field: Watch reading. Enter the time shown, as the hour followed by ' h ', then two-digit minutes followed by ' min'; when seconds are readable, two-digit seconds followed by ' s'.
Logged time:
2 h 03 min
